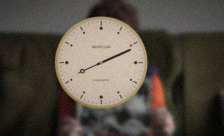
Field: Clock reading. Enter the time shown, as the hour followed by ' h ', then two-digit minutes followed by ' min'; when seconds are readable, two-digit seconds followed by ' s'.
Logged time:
8 h 11 min
